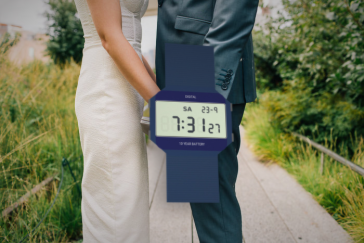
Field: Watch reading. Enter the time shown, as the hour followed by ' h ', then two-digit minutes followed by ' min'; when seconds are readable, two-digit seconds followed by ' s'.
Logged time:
7 h 31 min 27 s
